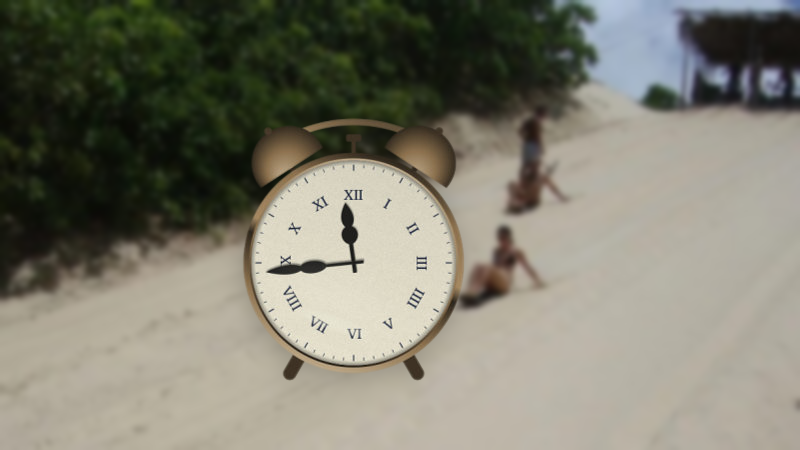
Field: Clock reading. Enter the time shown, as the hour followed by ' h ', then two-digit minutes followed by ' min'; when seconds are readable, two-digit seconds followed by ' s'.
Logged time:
11 h 44 min
